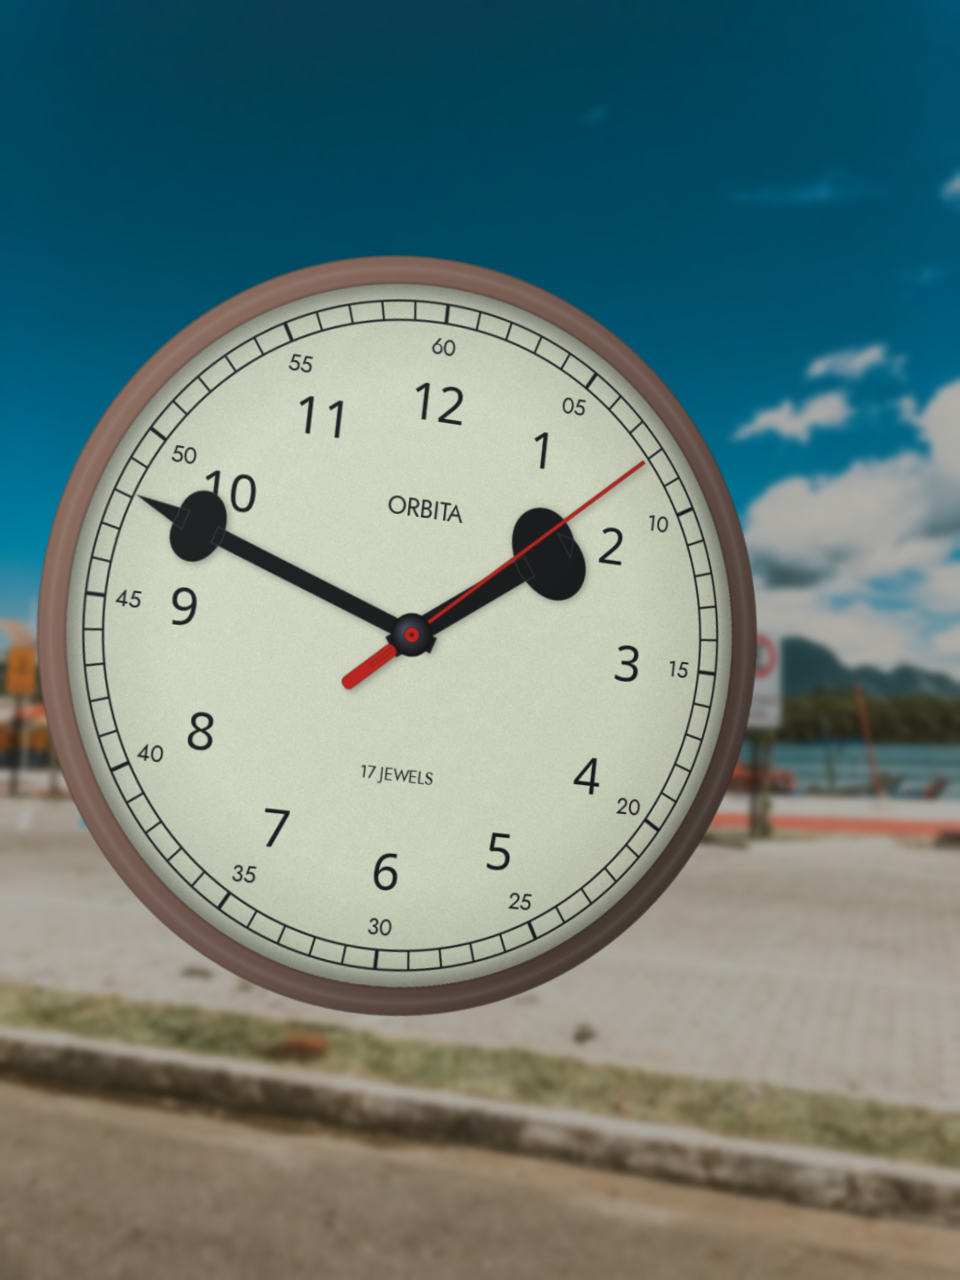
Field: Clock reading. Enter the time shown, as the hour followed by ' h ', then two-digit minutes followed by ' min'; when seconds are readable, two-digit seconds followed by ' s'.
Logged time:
1 h 48 min 08 s
